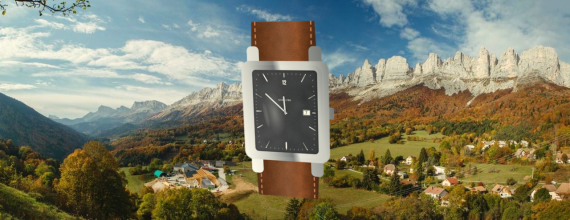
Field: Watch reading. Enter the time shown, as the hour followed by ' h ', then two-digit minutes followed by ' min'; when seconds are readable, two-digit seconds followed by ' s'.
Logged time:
11 h 52 min
